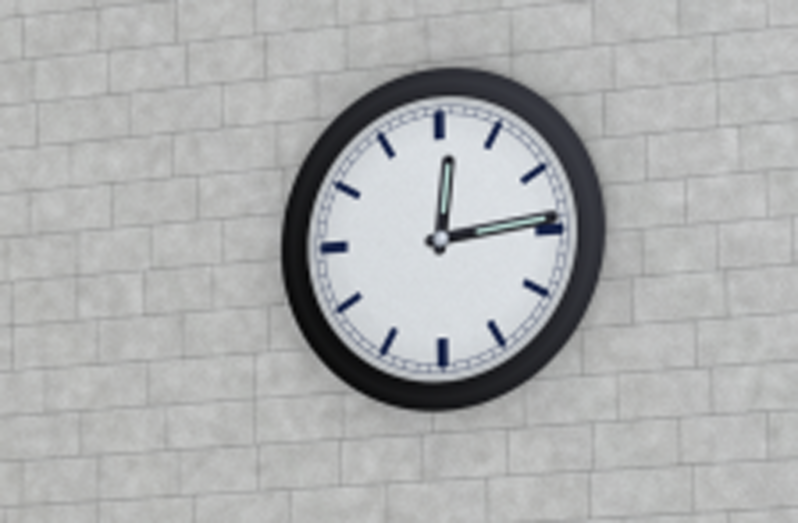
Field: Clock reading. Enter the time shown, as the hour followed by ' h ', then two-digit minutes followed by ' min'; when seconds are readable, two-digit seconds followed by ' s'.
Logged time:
12 h 14 min
